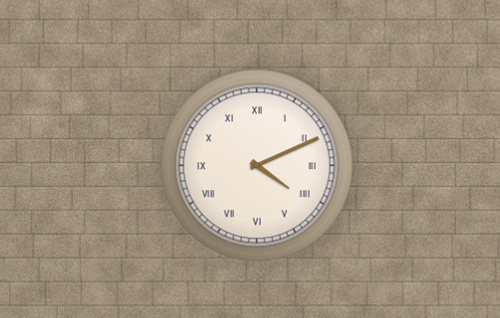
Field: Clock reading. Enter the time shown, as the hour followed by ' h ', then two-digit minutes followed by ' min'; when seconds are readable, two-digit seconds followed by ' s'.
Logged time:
4 h 11 min
